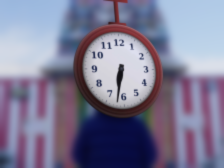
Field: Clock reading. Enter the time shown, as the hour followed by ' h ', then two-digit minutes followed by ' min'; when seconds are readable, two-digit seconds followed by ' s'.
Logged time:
6 h 32 min
